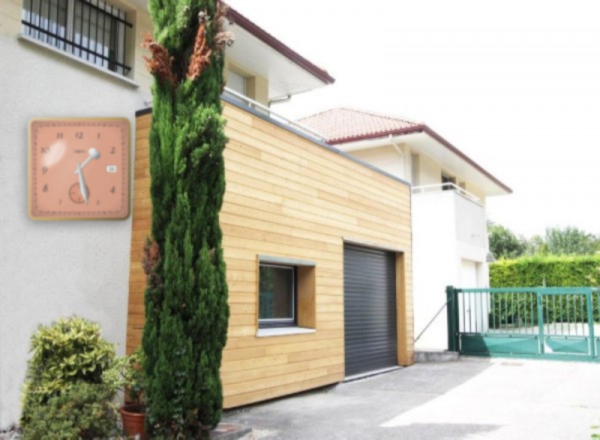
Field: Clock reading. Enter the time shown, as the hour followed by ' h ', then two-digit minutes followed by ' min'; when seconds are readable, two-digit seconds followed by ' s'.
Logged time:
1 h 28 min
